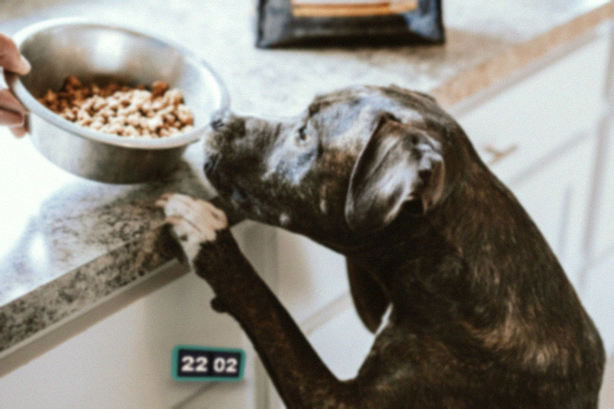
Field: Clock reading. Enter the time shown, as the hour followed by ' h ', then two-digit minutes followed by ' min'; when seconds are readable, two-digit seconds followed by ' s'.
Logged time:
22 h 02 min
